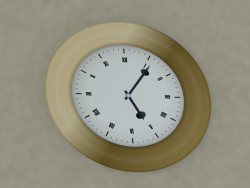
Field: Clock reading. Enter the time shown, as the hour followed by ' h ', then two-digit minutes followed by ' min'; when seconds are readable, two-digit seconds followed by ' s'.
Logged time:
5 h 06 min
